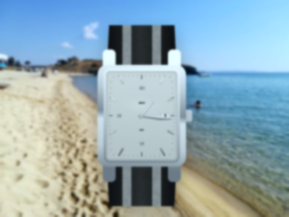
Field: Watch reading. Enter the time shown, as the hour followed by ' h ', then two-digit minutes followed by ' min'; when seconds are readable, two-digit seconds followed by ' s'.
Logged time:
1 h 16 min
